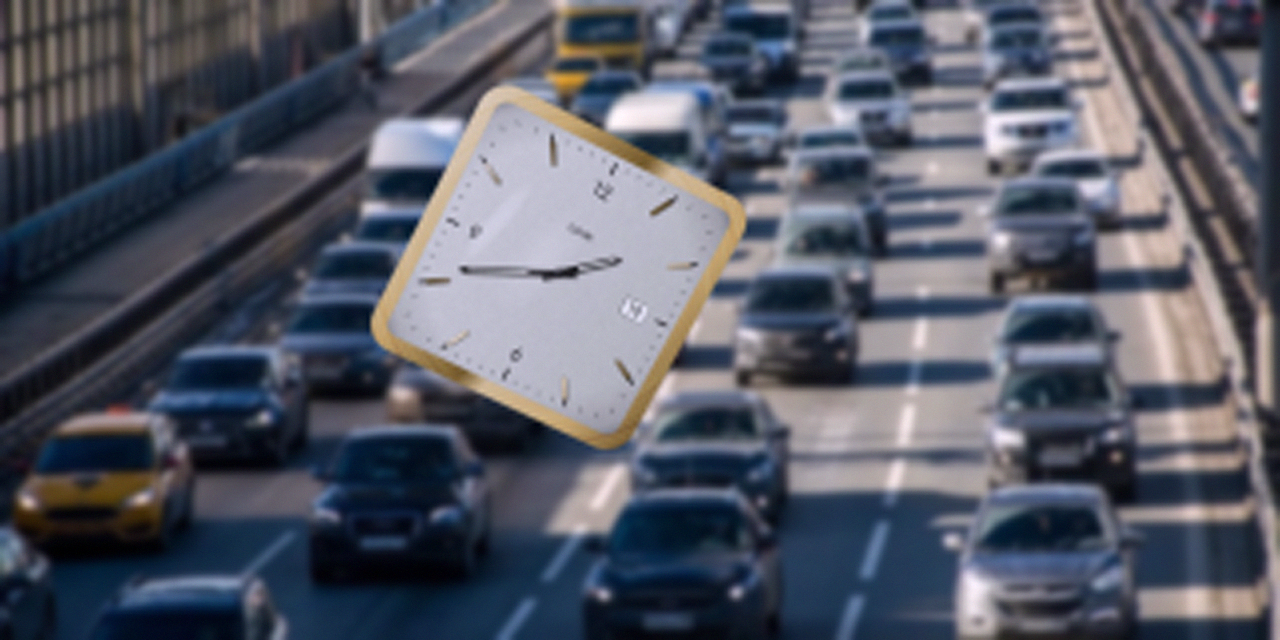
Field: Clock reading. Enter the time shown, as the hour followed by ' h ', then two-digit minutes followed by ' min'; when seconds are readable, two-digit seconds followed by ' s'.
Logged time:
1 h 41 min
